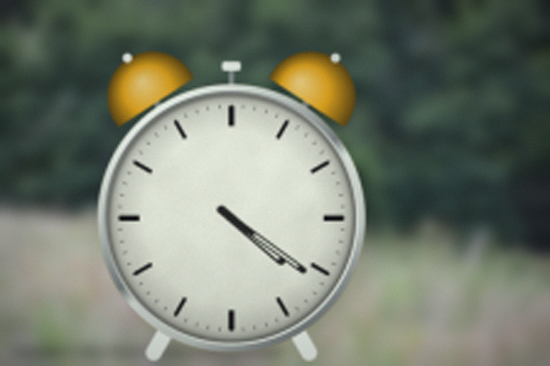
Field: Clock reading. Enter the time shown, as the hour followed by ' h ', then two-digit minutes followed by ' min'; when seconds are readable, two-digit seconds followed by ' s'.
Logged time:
4 h 21 min
